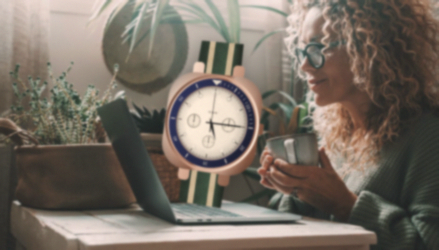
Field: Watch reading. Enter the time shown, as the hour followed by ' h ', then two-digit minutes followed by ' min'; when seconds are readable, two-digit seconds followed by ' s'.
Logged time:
5 h 15 min
